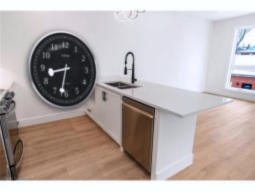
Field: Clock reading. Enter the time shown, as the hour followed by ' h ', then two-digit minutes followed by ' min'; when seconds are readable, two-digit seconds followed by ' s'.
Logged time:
8 h 32 min
